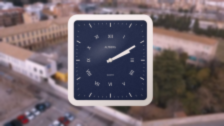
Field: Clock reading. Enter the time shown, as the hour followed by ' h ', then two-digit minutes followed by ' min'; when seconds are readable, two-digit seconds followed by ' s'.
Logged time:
2 h 10 min
